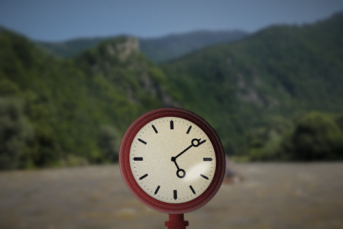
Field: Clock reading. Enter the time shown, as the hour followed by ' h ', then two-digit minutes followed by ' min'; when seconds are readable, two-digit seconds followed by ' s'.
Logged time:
5 h 09 min
